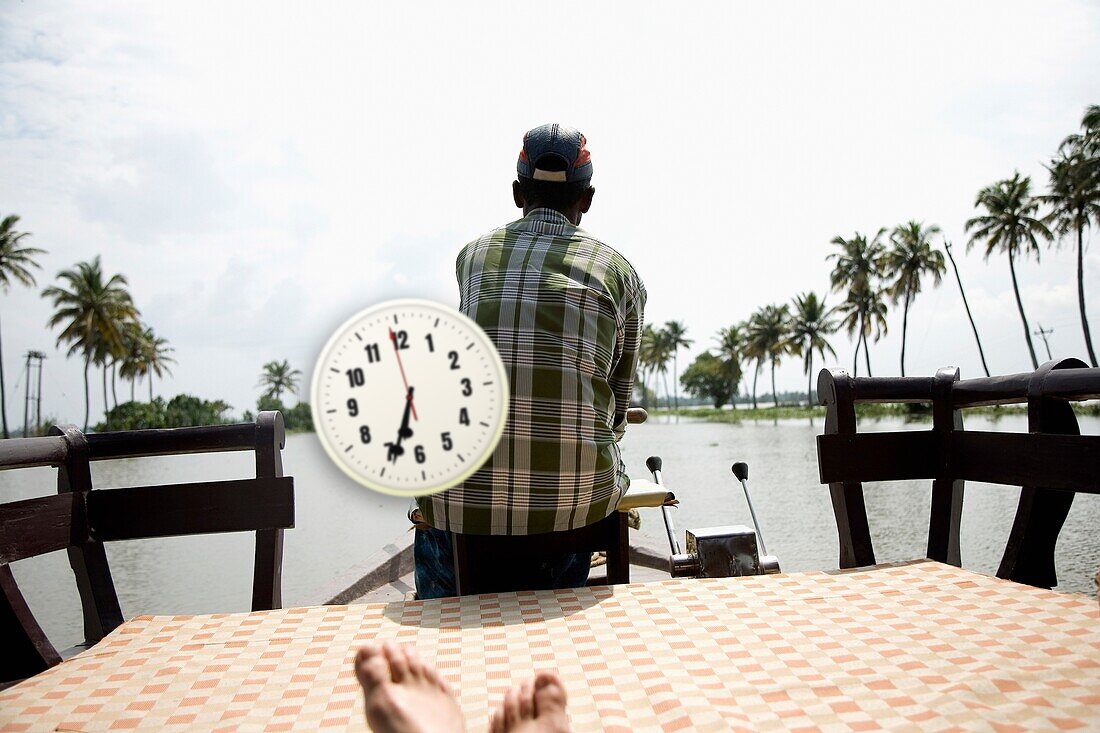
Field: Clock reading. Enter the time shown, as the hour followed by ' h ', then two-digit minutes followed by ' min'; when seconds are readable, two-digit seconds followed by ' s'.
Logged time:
6 h 33 min 59 s
